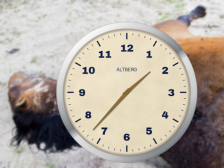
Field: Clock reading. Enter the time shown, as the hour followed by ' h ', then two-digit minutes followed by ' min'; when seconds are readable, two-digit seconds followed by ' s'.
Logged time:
1 h 37 min
